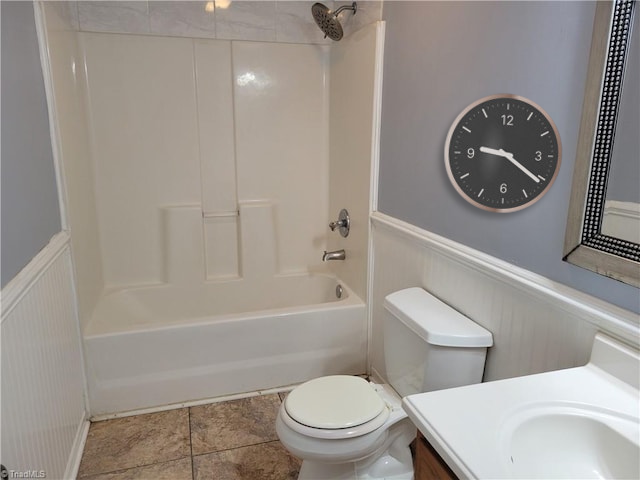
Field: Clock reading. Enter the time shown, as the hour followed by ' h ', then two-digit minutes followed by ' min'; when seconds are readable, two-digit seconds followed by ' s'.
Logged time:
9 h 21 min
